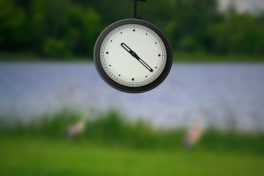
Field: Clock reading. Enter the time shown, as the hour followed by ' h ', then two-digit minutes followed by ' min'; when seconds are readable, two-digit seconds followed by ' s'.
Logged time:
10 h 22 min
